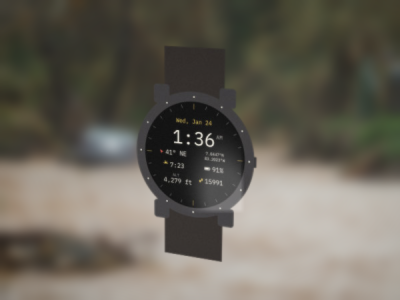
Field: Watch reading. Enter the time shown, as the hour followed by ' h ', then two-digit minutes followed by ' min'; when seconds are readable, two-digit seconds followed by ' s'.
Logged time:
1 h 36 min
